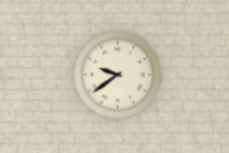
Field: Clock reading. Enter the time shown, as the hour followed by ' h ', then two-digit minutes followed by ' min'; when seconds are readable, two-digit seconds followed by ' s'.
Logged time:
9 h 39 min
